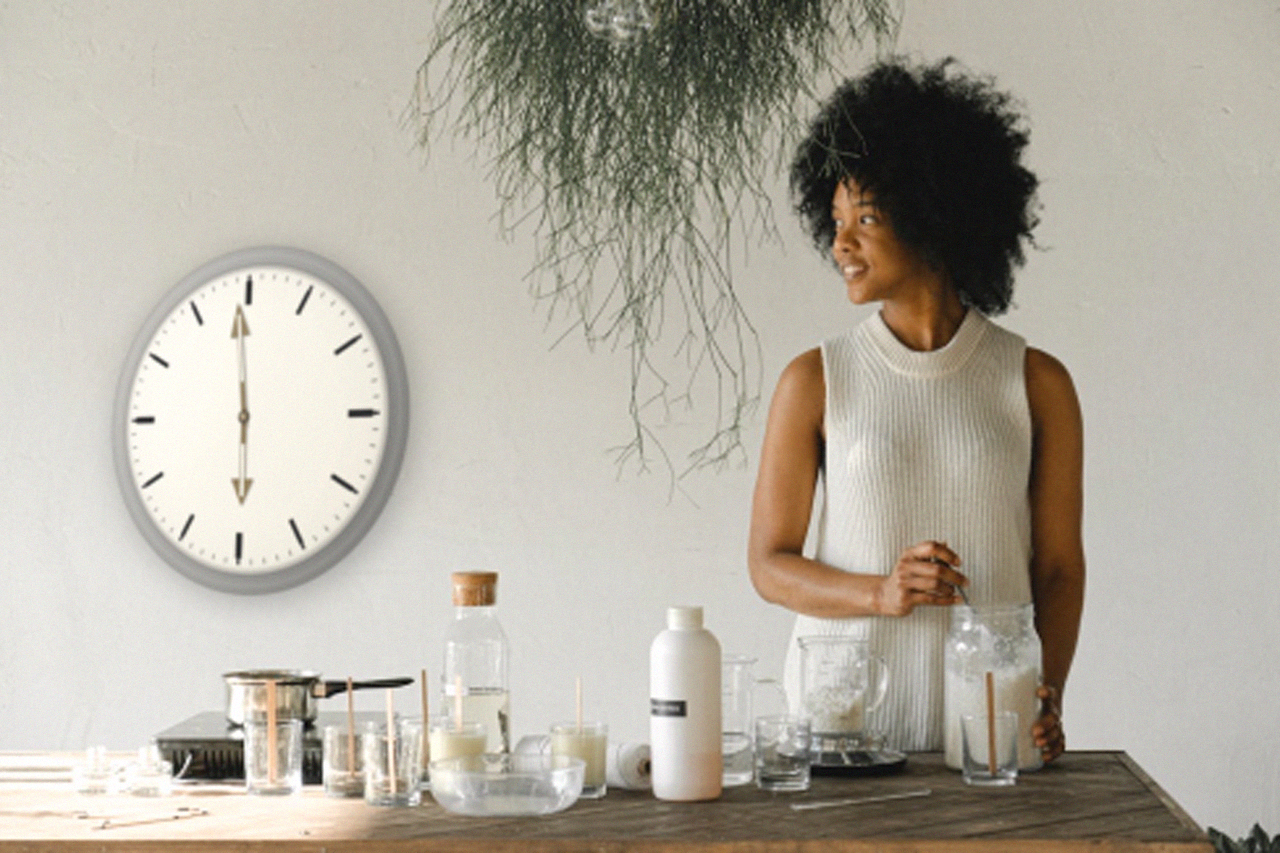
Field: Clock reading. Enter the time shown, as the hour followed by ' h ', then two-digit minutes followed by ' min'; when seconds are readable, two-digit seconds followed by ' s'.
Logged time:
5 h 59 min
